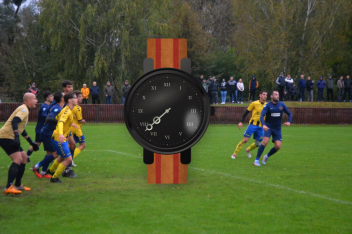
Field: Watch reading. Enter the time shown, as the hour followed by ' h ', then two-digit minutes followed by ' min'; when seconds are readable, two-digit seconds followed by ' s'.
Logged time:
7 h 38 min
